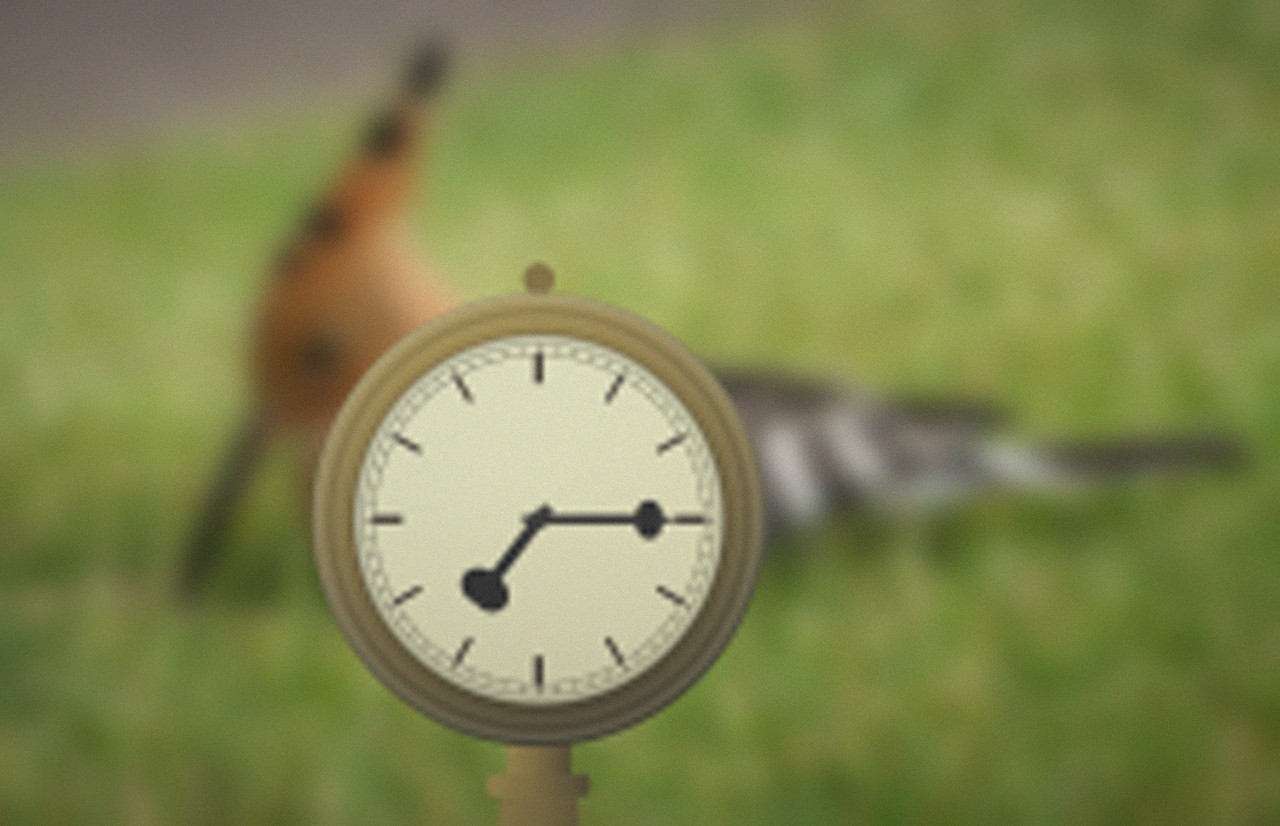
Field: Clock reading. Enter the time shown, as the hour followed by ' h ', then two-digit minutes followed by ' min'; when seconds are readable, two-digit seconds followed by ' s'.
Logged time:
7 h 15 min
